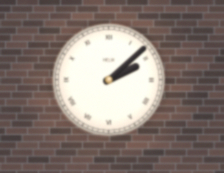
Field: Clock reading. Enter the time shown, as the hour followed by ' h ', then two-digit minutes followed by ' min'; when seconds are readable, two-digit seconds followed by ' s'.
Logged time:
2 h 08 min
